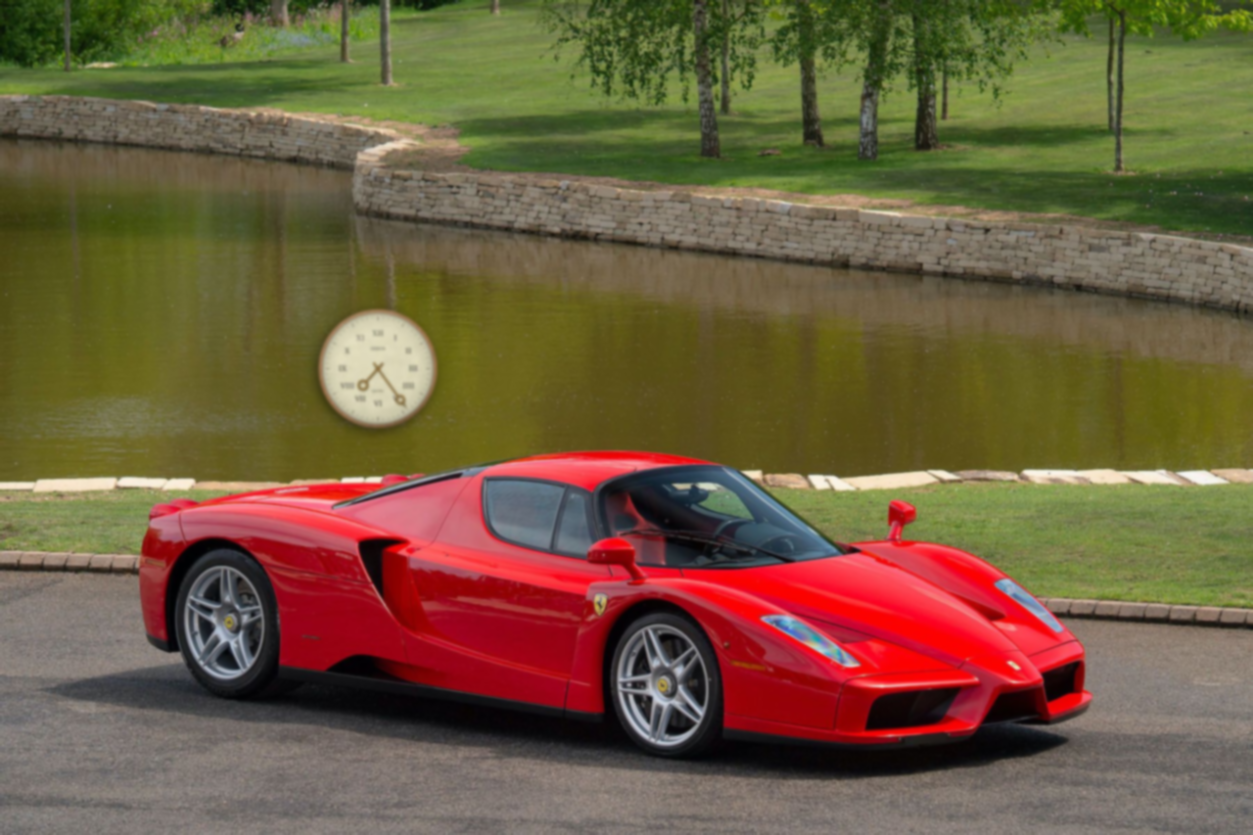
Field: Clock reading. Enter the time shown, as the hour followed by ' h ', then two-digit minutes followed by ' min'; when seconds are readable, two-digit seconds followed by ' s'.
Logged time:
7 h 24 min
